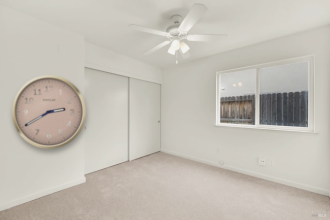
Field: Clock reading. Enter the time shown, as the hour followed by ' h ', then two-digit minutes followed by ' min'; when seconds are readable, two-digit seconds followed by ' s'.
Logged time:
2 h 40 min
